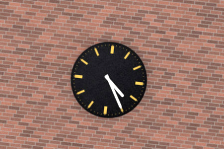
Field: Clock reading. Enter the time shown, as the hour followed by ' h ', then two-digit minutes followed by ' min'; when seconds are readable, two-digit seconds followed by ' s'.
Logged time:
4 h 25 min
